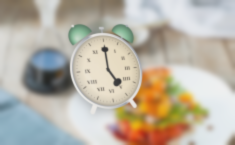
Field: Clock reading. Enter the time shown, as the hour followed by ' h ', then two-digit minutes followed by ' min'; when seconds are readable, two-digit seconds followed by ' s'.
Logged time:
5 h 00 min
